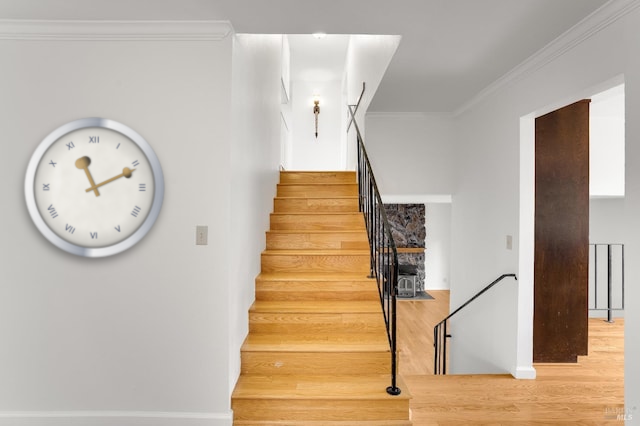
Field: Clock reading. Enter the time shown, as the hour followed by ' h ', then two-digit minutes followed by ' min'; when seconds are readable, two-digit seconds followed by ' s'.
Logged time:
11 h 11 min
